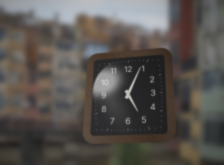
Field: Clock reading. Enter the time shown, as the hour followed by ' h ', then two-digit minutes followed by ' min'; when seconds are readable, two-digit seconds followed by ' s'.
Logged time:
5 h 04 min
